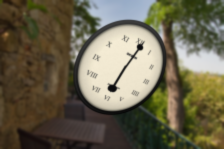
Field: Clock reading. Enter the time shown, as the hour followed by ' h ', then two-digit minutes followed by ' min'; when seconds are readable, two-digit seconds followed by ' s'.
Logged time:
6 h 01 min
